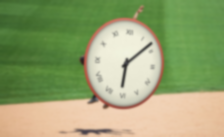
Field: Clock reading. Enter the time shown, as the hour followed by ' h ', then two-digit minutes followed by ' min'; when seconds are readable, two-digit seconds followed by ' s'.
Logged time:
6 h 08 min
